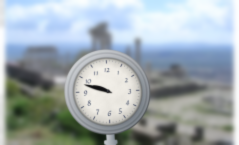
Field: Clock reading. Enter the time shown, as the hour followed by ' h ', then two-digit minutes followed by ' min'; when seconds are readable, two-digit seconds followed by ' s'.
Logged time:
9 h 48 min
